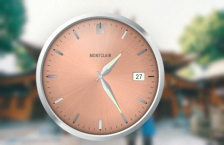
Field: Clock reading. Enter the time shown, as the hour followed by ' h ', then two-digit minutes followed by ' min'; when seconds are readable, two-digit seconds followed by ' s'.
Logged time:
1 h 25 min
